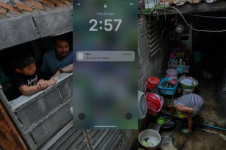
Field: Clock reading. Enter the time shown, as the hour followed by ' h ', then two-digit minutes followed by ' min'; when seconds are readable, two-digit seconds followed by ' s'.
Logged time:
2 h 57 min
